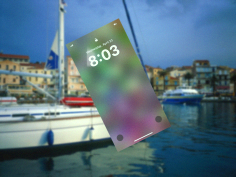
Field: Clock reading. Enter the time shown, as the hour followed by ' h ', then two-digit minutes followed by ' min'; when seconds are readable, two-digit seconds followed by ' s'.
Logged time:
8 h 03 min
